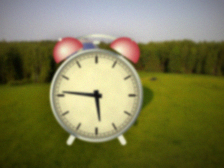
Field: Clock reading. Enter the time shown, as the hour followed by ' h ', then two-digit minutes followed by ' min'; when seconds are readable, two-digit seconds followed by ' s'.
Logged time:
5 h 46 min
